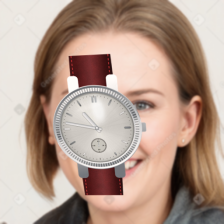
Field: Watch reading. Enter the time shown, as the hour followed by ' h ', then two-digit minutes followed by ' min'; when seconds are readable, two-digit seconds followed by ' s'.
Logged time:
10 h 47 min
